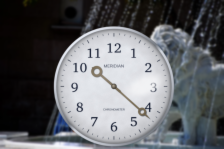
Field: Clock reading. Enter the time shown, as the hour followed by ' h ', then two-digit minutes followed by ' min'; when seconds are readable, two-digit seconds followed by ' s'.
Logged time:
10 h 22 min
